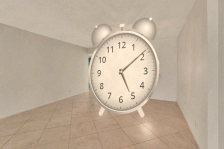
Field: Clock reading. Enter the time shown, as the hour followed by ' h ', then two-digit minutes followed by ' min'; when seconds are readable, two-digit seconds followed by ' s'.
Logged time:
5 h 09 min
